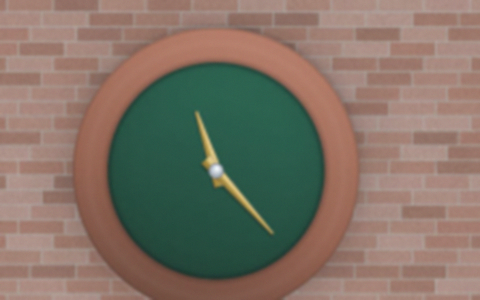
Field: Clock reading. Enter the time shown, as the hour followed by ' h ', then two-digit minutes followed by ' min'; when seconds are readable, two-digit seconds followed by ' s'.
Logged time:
11 h 23 min
